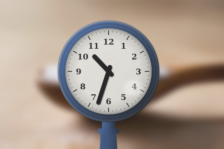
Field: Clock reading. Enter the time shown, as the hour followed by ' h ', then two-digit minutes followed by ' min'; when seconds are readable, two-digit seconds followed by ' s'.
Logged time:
10 h 33 min
